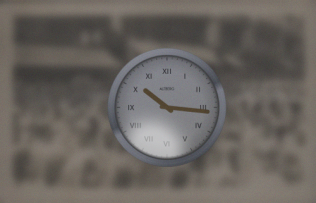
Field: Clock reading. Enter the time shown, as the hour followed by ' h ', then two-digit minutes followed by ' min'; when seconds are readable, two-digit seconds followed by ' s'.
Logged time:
10 h 16 min
